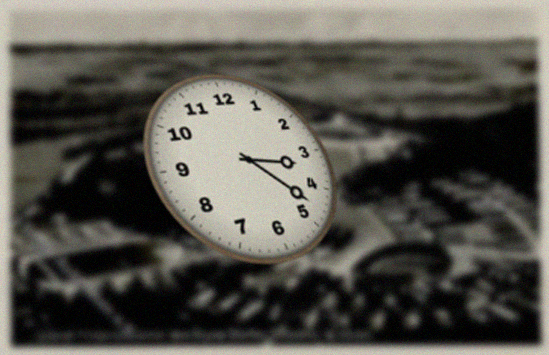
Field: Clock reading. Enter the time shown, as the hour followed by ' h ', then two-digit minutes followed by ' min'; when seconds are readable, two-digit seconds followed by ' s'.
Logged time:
3 h 23 min
